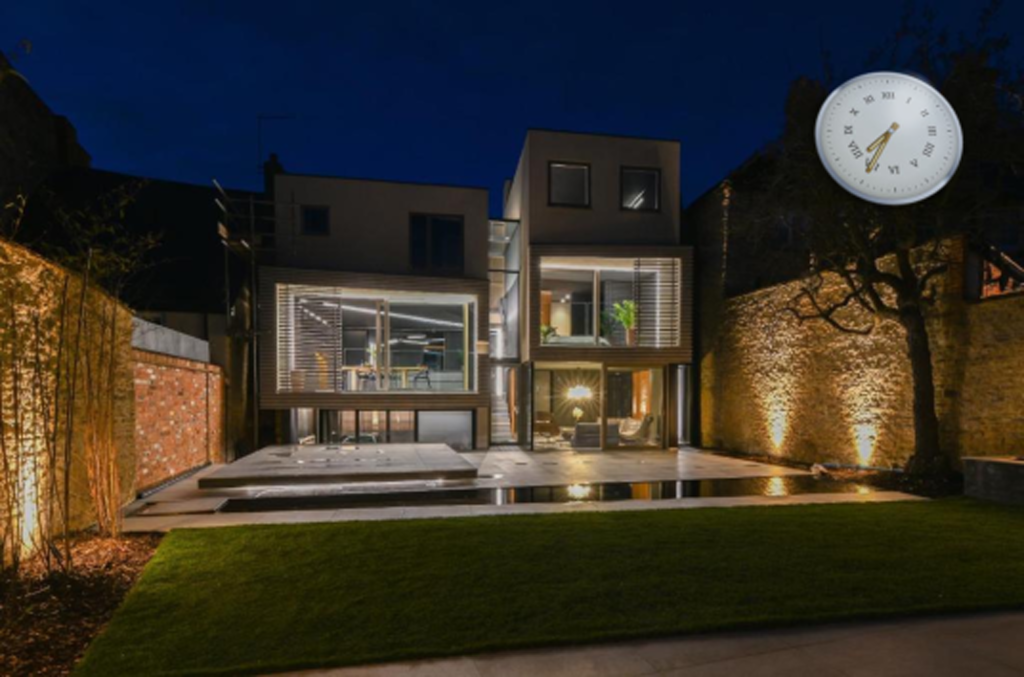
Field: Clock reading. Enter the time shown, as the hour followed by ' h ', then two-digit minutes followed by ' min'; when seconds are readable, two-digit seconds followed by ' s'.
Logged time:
7 h 35 min
